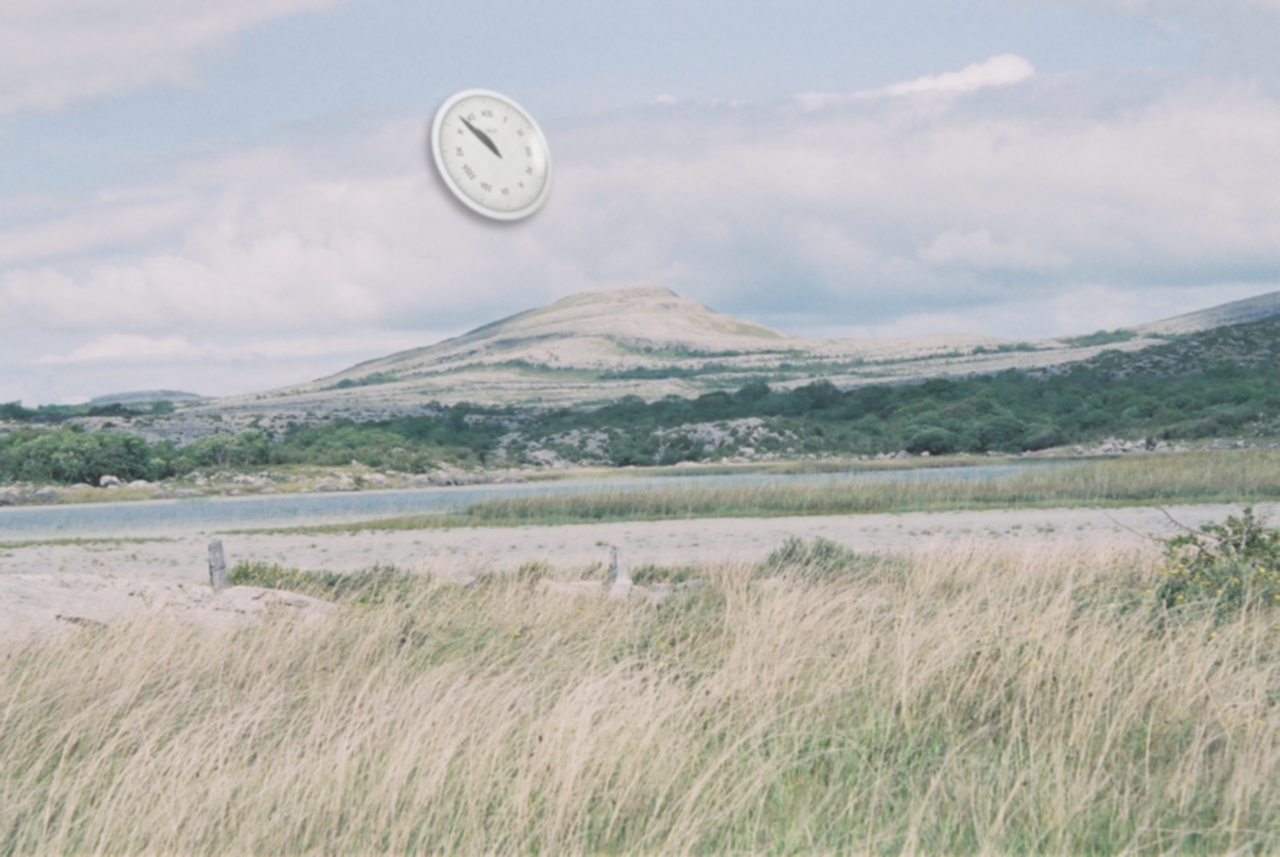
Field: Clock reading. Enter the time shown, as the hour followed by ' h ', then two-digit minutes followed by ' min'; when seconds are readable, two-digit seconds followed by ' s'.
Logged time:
10 h 53 min
